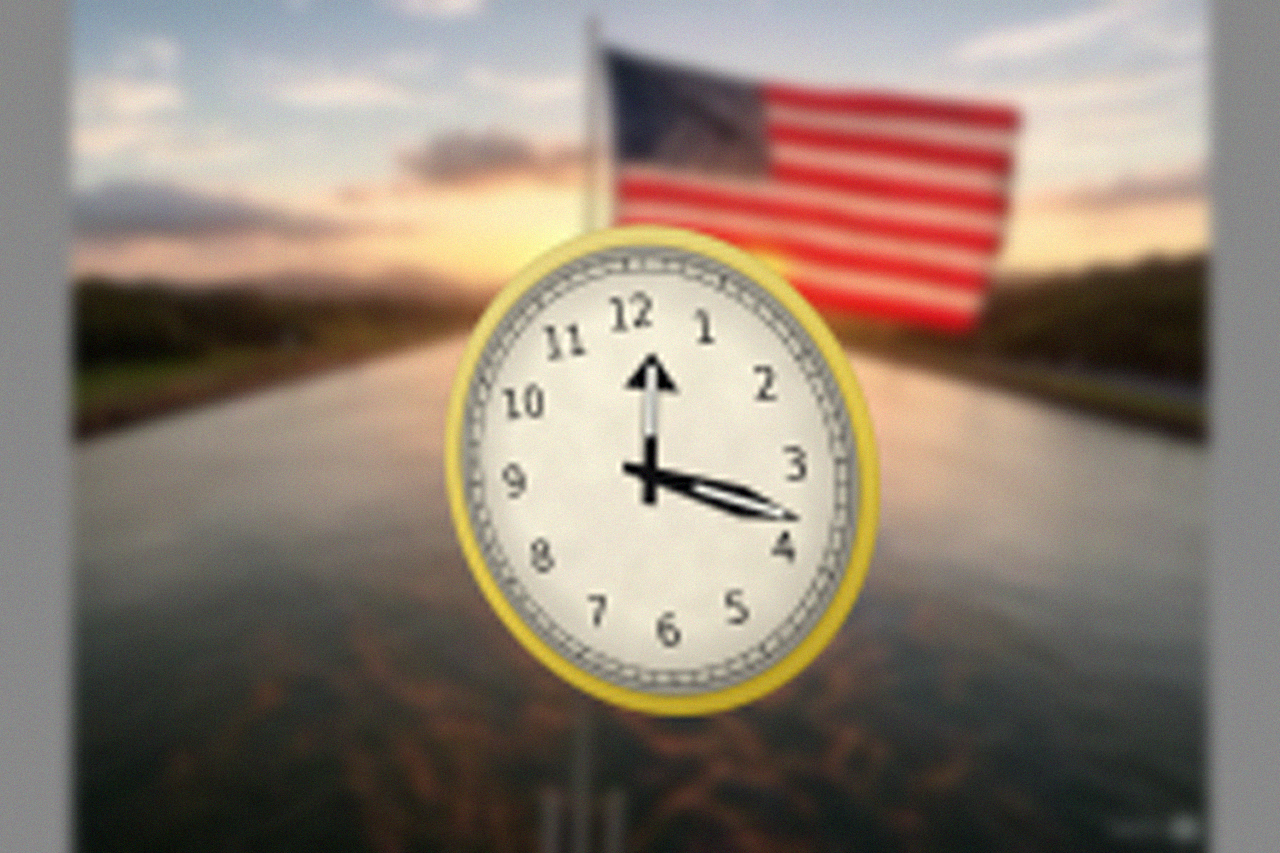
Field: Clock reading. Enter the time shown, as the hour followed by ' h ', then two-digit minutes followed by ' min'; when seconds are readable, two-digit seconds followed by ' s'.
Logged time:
12 h 18 min
